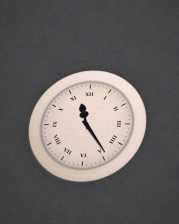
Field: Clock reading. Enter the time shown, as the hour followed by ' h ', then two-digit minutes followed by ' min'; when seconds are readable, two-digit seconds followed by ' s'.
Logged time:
11 h 24 min
